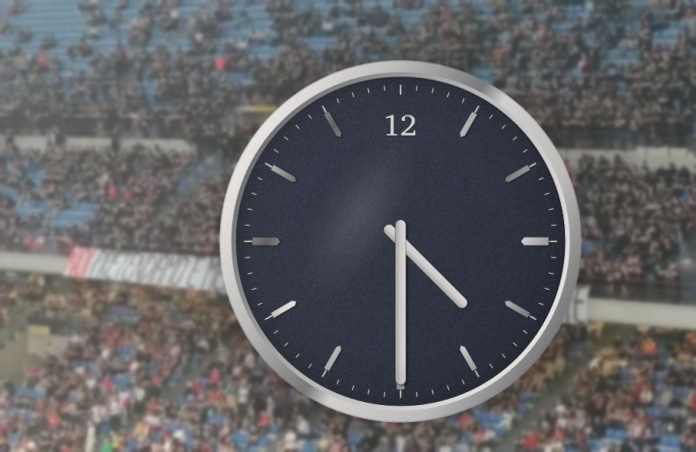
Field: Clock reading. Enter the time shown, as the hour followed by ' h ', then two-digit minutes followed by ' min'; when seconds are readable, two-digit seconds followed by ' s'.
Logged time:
4 h 30 min
